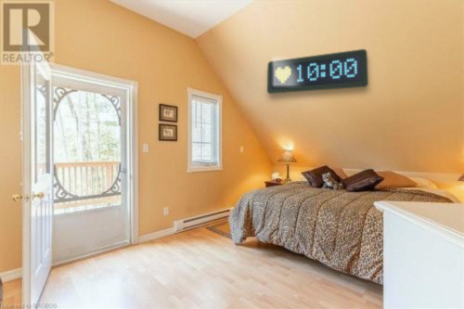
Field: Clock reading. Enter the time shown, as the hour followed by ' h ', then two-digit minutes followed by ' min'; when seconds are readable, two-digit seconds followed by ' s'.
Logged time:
10 h 00 min
